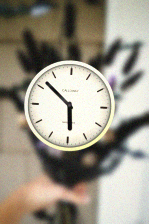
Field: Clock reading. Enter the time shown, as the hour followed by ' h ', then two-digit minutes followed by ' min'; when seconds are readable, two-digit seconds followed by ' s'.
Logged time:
5 h 52 min
